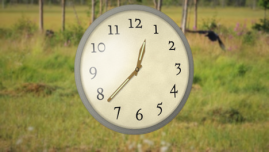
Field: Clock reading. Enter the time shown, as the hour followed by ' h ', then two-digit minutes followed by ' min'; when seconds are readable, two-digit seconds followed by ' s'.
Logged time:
12 h 38 min
